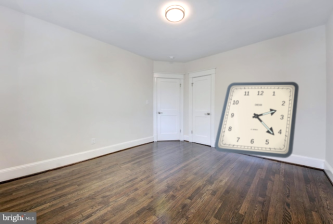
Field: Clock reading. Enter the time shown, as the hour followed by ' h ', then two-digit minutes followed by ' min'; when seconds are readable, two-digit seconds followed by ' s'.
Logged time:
2 h 22 min
